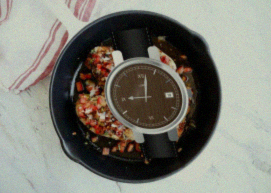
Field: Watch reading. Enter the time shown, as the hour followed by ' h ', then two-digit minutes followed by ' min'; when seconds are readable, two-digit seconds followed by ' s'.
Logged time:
9 h 02 min
